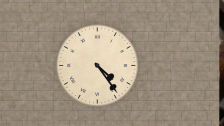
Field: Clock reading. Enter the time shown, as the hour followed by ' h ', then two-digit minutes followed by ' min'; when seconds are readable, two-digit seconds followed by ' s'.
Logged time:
4 h 24 min
